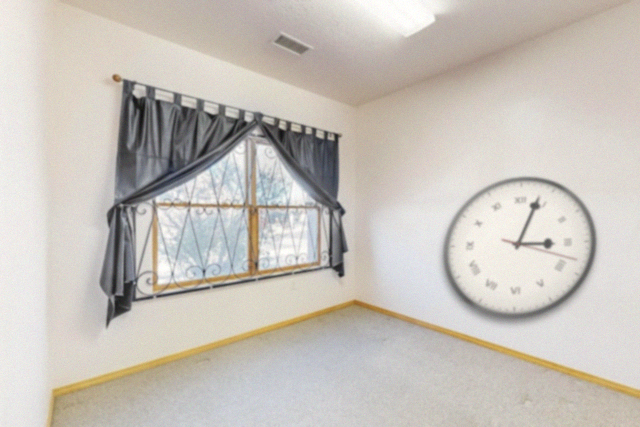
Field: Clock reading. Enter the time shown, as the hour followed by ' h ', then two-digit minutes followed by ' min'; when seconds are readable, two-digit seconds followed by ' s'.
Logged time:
3 h 03 min 18 s
